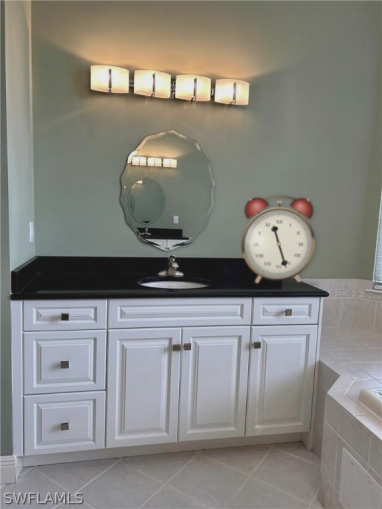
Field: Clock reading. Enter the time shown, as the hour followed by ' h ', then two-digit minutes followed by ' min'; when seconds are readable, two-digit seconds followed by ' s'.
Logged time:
11 h 27 min
